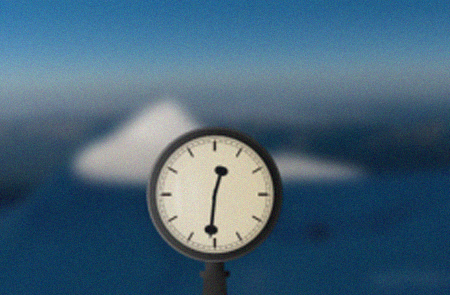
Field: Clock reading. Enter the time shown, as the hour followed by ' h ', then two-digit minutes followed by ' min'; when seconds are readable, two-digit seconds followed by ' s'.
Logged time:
12 h 31 min
